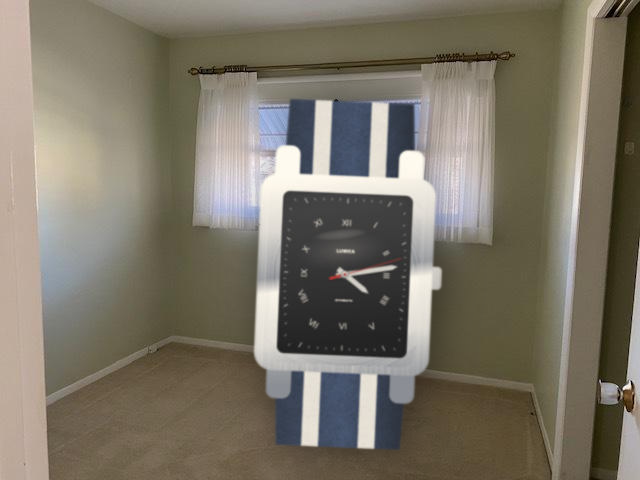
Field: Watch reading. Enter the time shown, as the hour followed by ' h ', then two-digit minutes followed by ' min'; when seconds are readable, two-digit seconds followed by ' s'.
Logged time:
4 h 13 min 12 s
